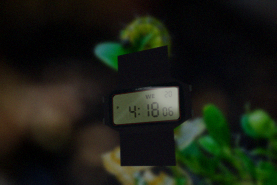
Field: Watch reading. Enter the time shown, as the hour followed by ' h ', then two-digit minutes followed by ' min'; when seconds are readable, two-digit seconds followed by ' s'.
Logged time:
4 h 18 min 06 s
